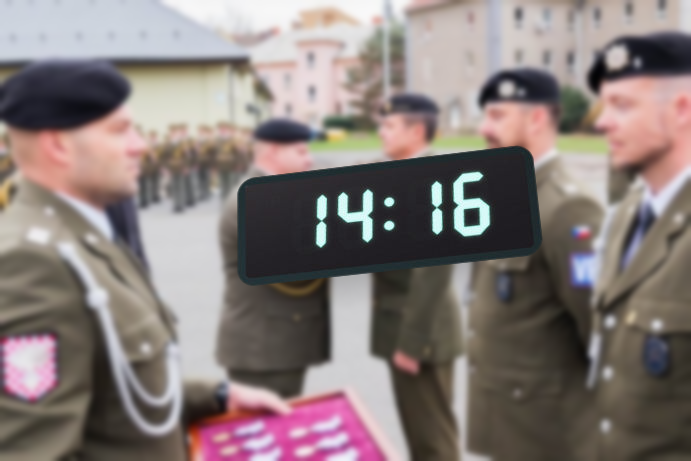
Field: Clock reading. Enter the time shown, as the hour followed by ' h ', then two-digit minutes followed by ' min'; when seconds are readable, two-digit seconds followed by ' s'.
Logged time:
14 h 16 min
